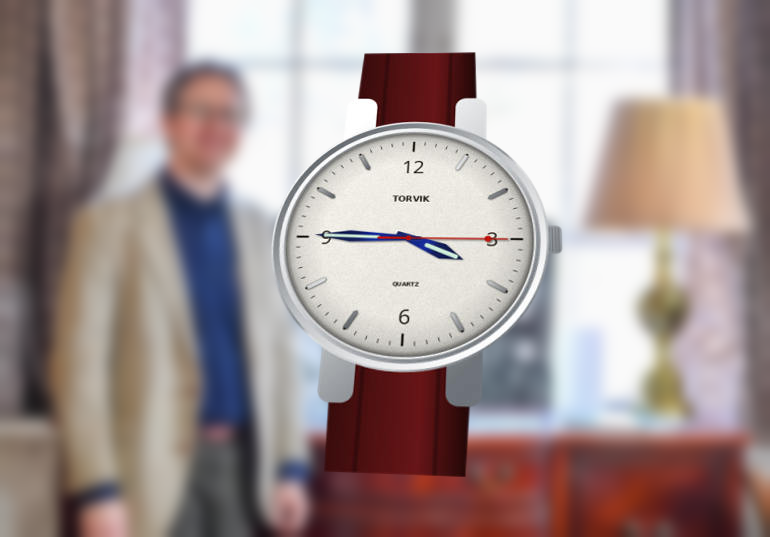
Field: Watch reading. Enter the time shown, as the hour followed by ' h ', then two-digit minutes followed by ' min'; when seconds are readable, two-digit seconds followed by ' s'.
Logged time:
3 h 45 min 15 s
